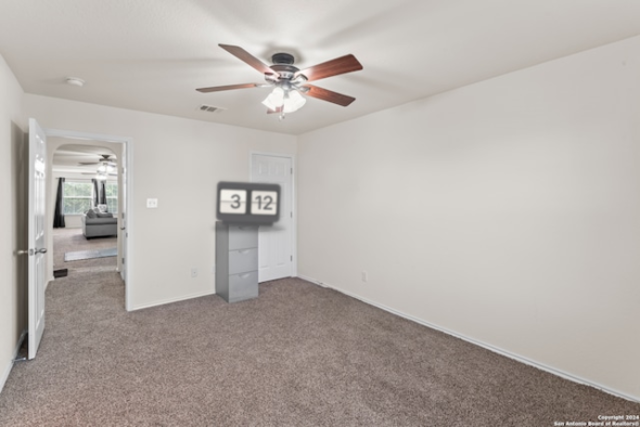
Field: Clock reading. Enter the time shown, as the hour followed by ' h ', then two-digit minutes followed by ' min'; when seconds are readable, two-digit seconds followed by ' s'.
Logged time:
3 h 12 min
